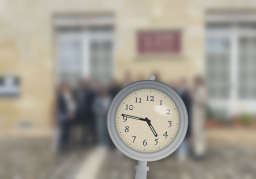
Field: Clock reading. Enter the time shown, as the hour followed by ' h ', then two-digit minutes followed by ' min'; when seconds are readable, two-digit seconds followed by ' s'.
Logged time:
4 h 46 min
